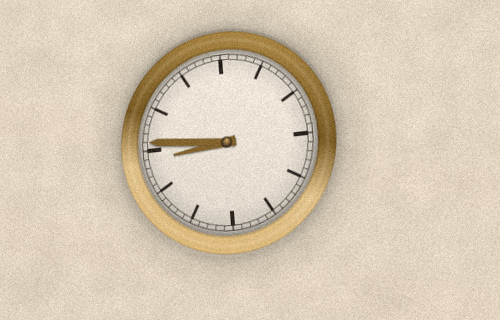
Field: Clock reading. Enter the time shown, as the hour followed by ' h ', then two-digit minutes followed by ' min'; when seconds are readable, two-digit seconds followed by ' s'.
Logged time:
8 h 46 min
